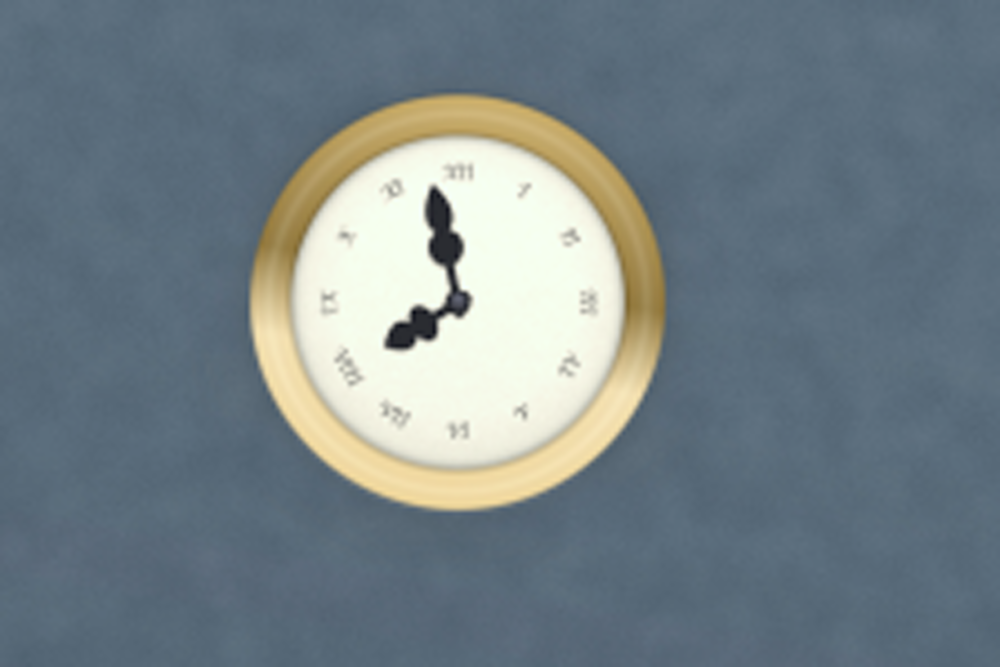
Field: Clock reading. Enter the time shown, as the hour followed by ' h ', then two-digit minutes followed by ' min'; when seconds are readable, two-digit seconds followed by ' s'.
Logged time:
7 h 58 min
